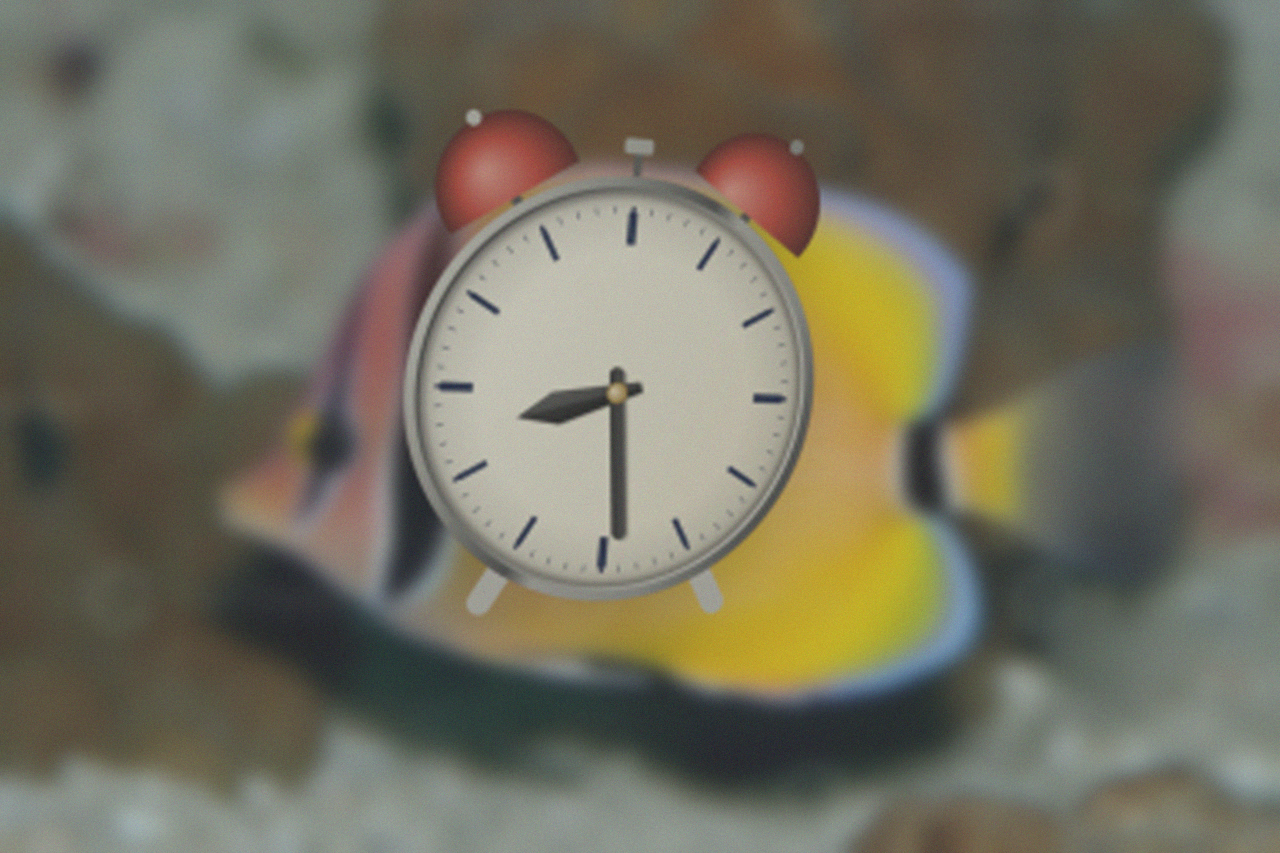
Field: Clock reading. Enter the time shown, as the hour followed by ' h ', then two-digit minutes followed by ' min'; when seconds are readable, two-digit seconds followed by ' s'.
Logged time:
8 h 29 min
